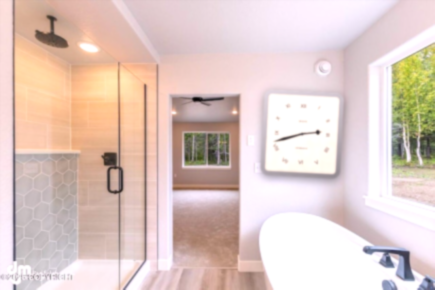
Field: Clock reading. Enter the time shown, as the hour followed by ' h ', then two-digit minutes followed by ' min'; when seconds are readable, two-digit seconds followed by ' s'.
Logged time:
2 h 42 min
